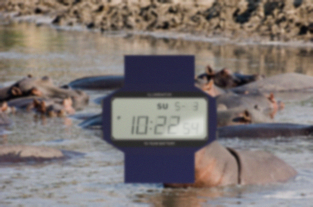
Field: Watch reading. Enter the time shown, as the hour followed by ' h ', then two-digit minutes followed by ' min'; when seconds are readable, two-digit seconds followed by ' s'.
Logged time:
10 h 22 min 54 s
